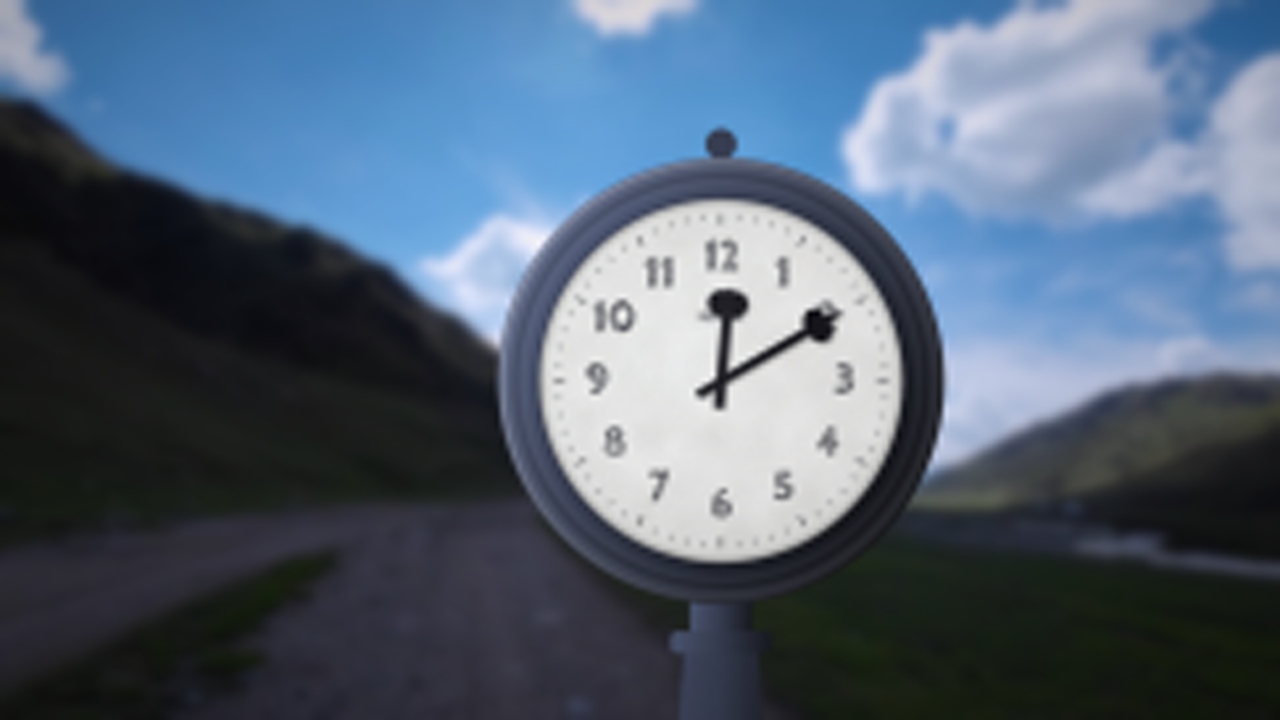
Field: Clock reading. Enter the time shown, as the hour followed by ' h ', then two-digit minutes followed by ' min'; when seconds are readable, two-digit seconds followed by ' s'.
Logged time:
12 h 10 min
